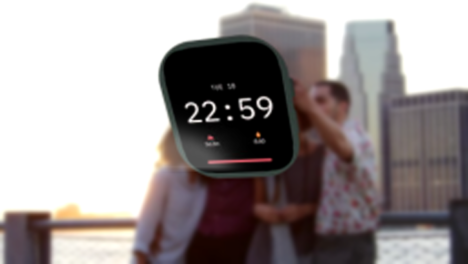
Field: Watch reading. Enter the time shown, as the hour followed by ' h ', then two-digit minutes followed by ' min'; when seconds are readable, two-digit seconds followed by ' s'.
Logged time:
22 h 59 min
